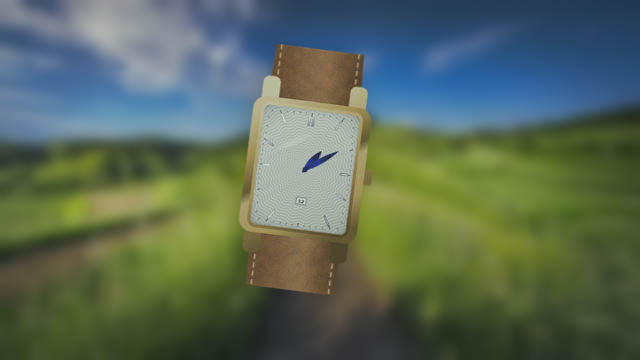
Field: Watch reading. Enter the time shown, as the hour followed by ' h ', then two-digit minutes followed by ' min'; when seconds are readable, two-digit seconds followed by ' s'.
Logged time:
1 h 09 min
